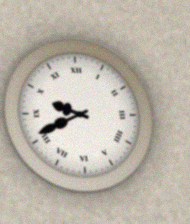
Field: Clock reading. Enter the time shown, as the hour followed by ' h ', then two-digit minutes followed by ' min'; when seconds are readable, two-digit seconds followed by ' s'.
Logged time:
9 h 41 min
